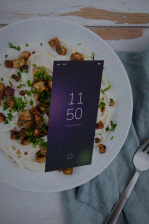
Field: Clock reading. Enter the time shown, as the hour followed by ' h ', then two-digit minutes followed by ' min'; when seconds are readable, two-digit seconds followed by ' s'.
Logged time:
11 h 50 min
